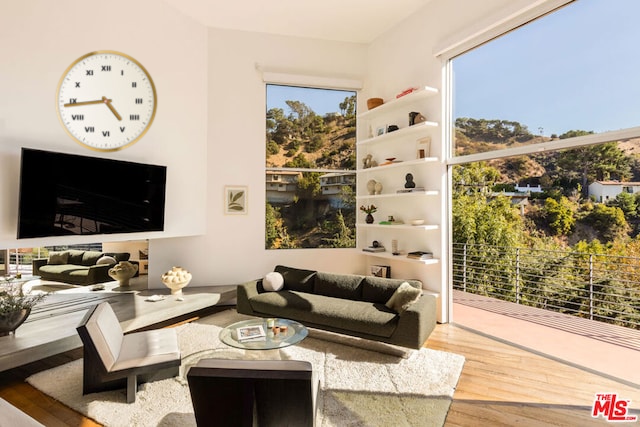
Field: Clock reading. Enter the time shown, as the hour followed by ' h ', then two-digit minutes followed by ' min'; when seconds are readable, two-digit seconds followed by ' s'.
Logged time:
4 h 44 min
